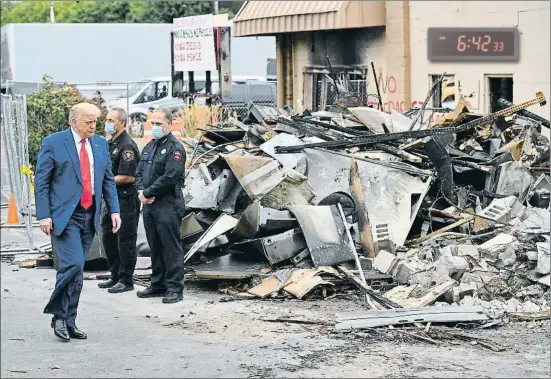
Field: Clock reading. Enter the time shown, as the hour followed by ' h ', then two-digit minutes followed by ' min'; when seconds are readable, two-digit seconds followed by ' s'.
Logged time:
6 h 42 min
